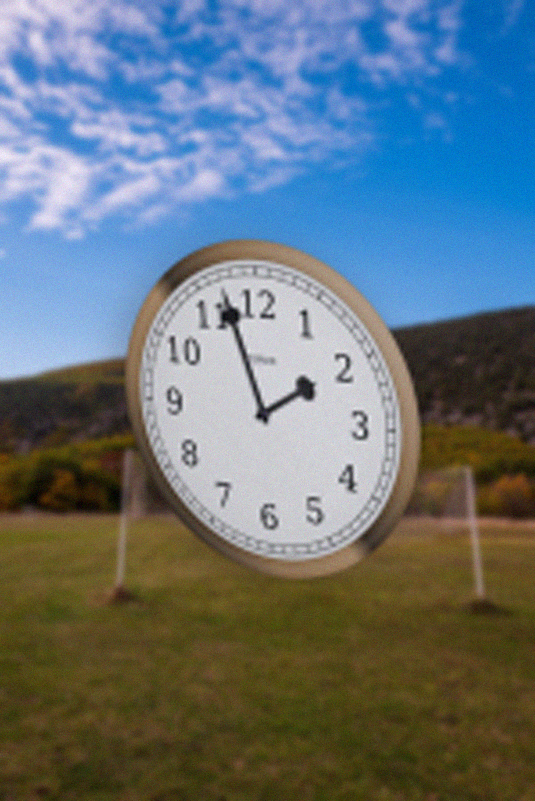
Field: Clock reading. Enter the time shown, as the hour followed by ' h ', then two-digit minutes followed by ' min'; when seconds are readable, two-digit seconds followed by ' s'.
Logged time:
1 h 57 min
